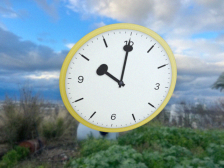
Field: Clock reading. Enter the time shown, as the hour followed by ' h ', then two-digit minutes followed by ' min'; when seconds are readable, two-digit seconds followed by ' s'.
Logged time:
10 h 00 min
